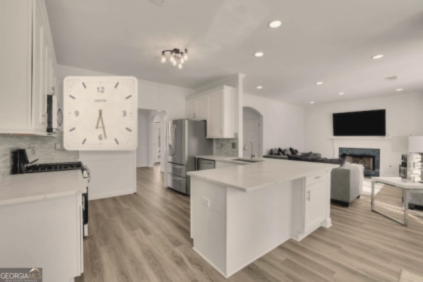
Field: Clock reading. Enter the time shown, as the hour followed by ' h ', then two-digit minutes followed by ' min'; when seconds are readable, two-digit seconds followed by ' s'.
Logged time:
6 h 28 min
